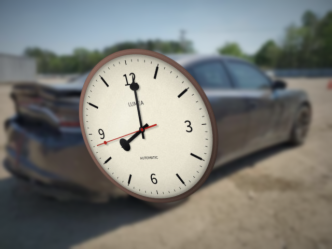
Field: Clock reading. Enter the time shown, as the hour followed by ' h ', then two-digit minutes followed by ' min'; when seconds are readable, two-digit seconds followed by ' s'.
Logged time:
8 h 00 min 43 s
